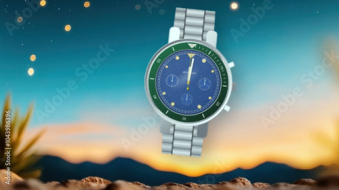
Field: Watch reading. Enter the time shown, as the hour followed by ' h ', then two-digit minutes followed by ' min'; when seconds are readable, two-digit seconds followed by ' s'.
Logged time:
12 h 01 min
